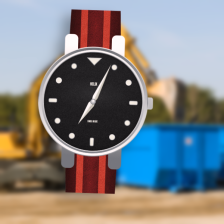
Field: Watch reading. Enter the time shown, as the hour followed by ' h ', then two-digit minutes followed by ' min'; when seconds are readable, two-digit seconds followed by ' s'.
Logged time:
7 h 04 min
